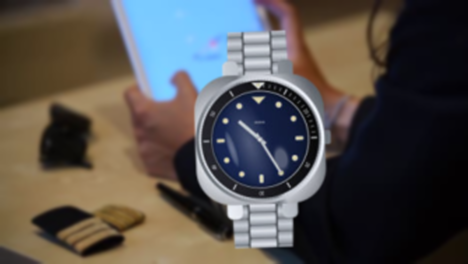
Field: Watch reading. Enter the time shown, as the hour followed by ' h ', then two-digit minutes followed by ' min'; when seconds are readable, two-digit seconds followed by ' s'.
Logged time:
10 h 25 min
